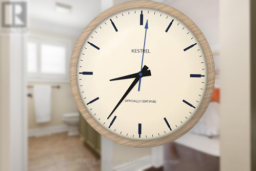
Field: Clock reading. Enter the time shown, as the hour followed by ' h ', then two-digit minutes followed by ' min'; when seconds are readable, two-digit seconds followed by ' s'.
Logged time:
8 h 36 min 01 s
